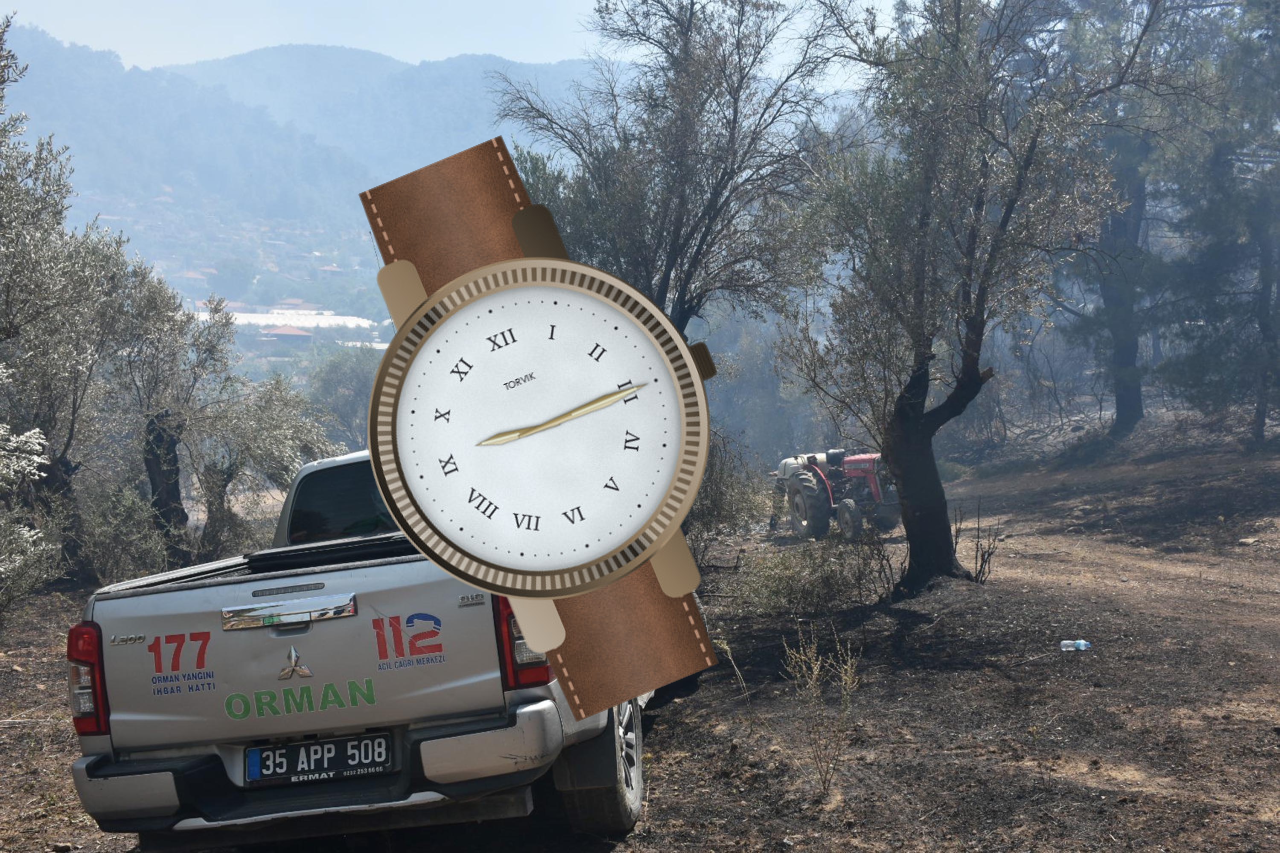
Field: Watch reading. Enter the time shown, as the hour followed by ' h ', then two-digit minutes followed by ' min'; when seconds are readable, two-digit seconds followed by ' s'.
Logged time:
9 h 15 min
